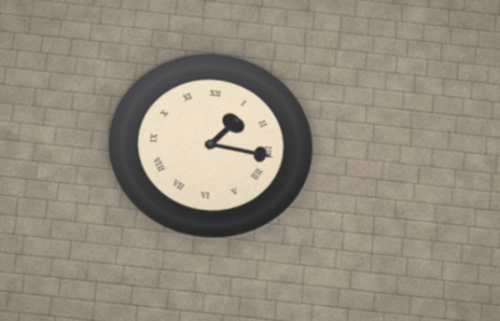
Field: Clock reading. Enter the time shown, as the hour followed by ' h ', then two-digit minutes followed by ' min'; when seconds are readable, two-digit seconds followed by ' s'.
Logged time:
1 h 16 min
